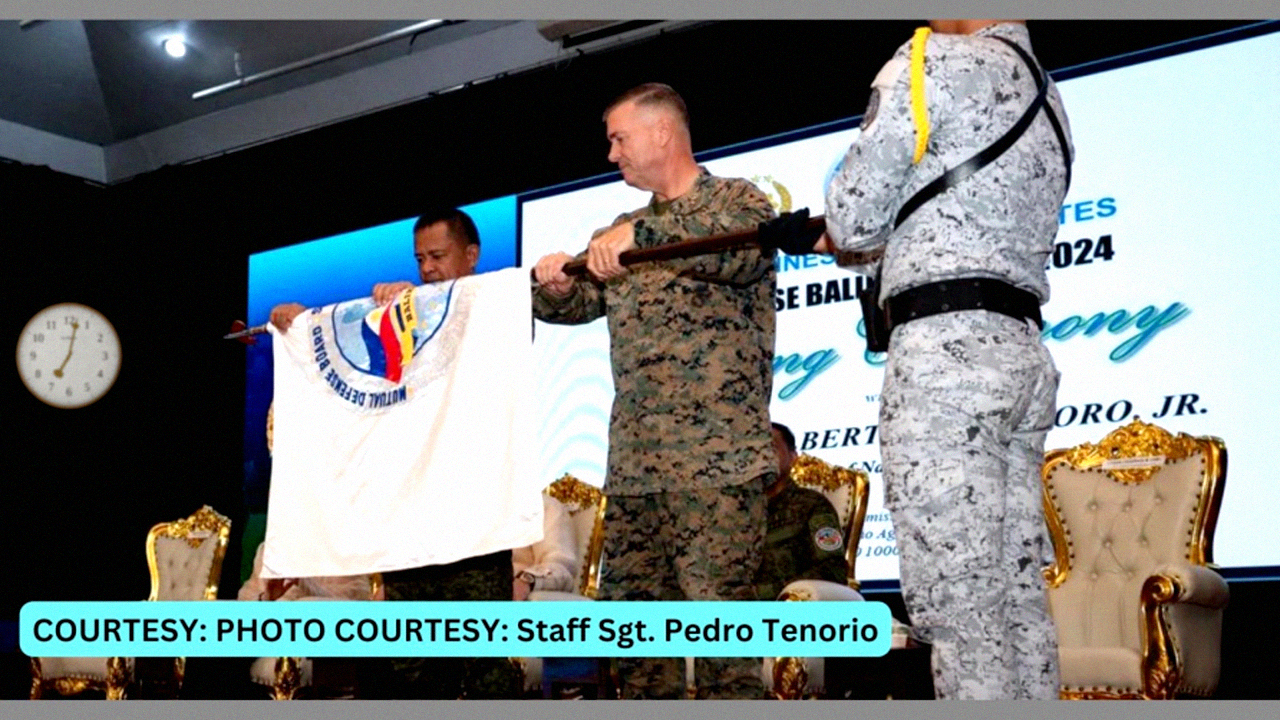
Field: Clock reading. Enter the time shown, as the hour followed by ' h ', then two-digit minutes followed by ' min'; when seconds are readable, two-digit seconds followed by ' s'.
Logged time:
7 h 02 min
